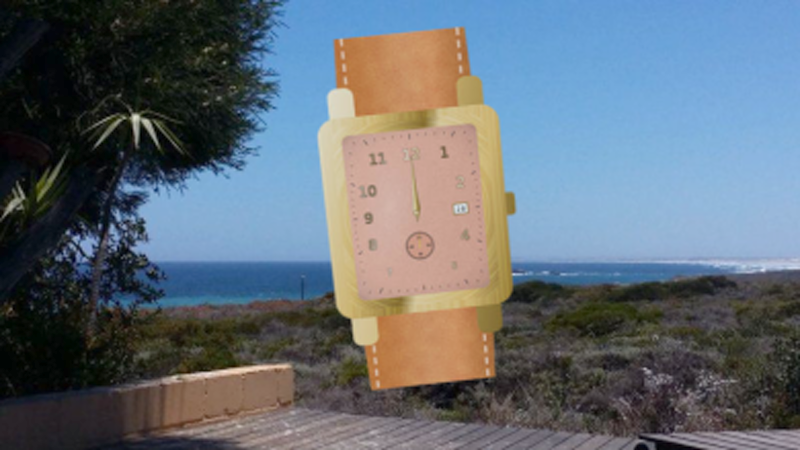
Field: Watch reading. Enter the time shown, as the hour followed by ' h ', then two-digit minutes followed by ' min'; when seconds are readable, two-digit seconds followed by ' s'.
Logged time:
12 h 00 min
